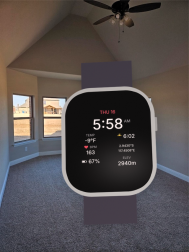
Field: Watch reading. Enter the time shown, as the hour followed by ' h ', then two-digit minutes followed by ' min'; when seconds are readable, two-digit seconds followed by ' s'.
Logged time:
5 h 58 min
